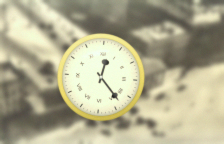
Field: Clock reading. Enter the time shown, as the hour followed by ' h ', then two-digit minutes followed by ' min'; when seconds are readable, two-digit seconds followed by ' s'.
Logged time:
12 h 23 min
